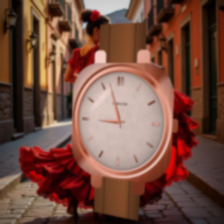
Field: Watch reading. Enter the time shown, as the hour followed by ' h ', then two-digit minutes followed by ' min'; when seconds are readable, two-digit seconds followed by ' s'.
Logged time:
8 h 57 min
